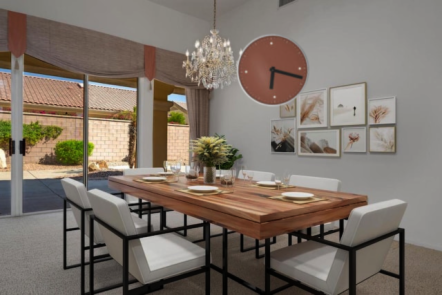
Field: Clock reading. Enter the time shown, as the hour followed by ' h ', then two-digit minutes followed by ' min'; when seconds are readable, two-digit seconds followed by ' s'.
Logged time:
6 h 18 min
